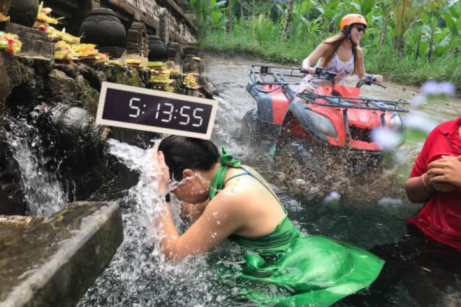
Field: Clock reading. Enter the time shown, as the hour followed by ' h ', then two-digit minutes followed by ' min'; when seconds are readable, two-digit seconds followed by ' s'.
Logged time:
5 h 13 min 55 s
